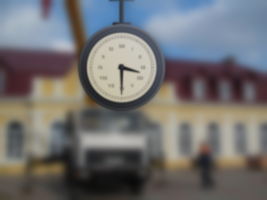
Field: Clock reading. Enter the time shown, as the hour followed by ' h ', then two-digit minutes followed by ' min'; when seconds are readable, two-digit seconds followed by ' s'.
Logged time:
3 h 30 min
